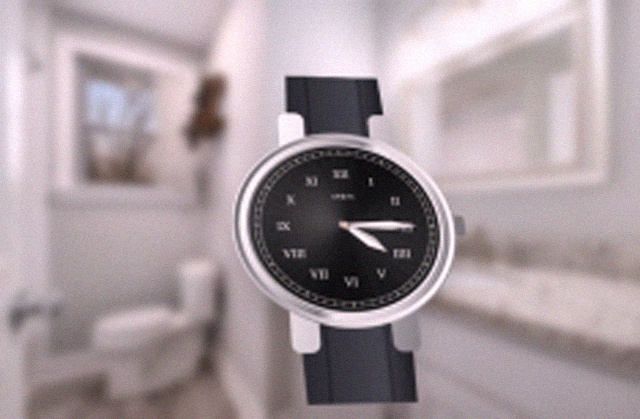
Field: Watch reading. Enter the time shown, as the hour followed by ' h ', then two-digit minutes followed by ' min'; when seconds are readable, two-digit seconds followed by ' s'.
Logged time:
4 h 15 min
